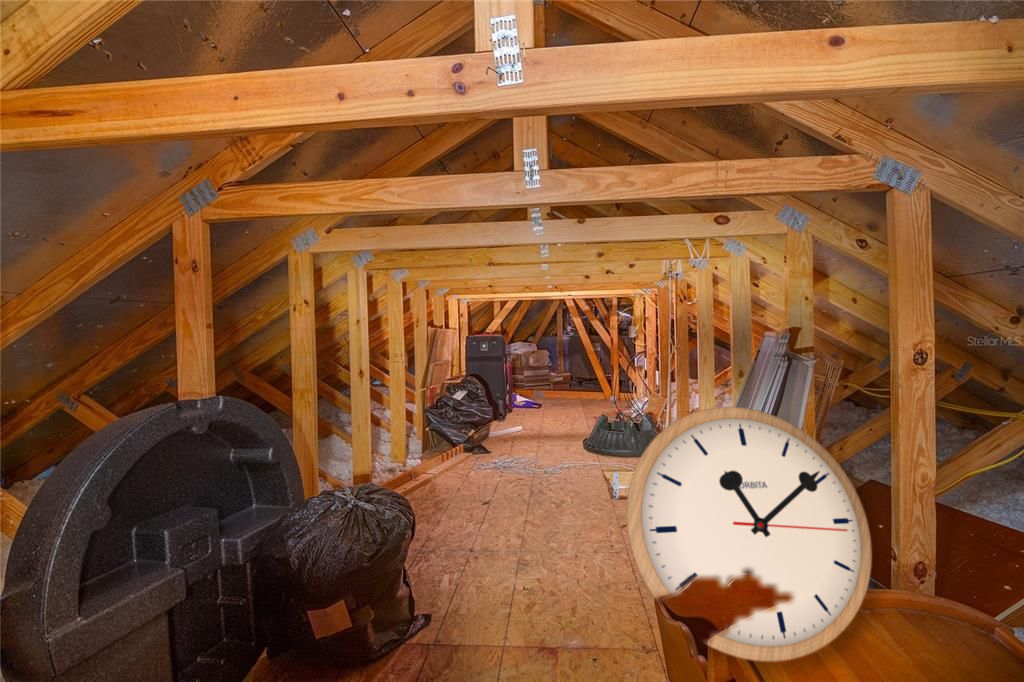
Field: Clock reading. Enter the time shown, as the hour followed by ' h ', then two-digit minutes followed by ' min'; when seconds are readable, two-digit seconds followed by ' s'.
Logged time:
11 h 09 min 16 s
